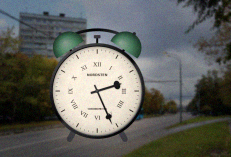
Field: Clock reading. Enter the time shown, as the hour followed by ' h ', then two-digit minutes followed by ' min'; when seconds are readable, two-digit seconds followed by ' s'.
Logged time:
2 h 26 min
